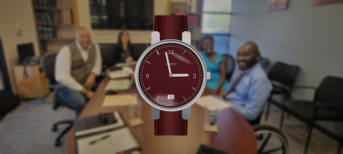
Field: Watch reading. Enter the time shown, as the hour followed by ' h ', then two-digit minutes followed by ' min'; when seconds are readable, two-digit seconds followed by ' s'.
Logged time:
2 h 58 min
